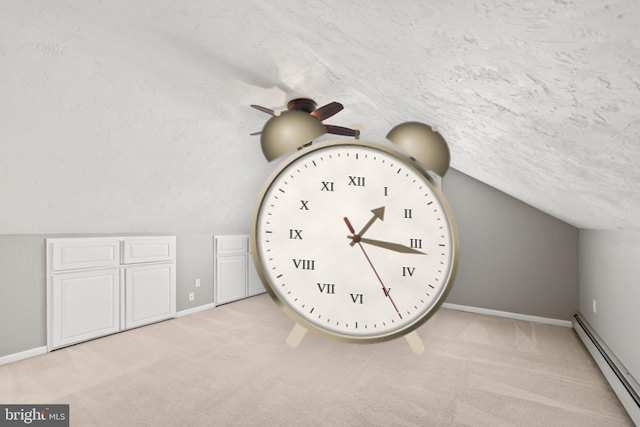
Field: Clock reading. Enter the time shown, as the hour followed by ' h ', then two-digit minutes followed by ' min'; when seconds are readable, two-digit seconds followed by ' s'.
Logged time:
1 h 16 min 25 s
